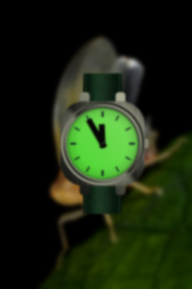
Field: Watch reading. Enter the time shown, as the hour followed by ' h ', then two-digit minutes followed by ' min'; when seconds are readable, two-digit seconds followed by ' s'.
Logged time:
11 h 55 min
